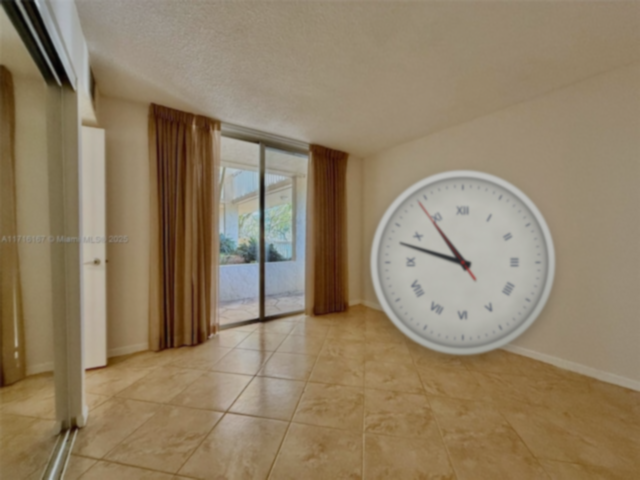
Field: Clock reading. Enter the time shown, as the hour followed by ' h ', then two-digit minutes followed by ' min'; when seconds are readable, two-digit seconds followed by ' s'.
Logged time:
10 h 47 min 54 s
